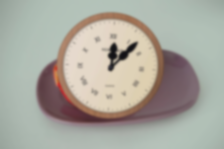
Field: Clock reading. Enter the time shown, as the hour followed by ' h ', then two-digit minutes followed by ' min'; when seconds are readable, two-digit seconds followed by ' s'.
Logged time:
12 h 07 min
